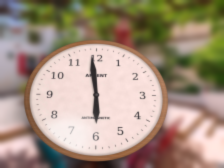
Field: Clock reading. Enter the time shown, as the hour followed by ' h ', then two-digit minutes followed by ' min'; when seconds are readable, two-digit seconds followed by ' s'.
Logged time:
5 h 59 min
